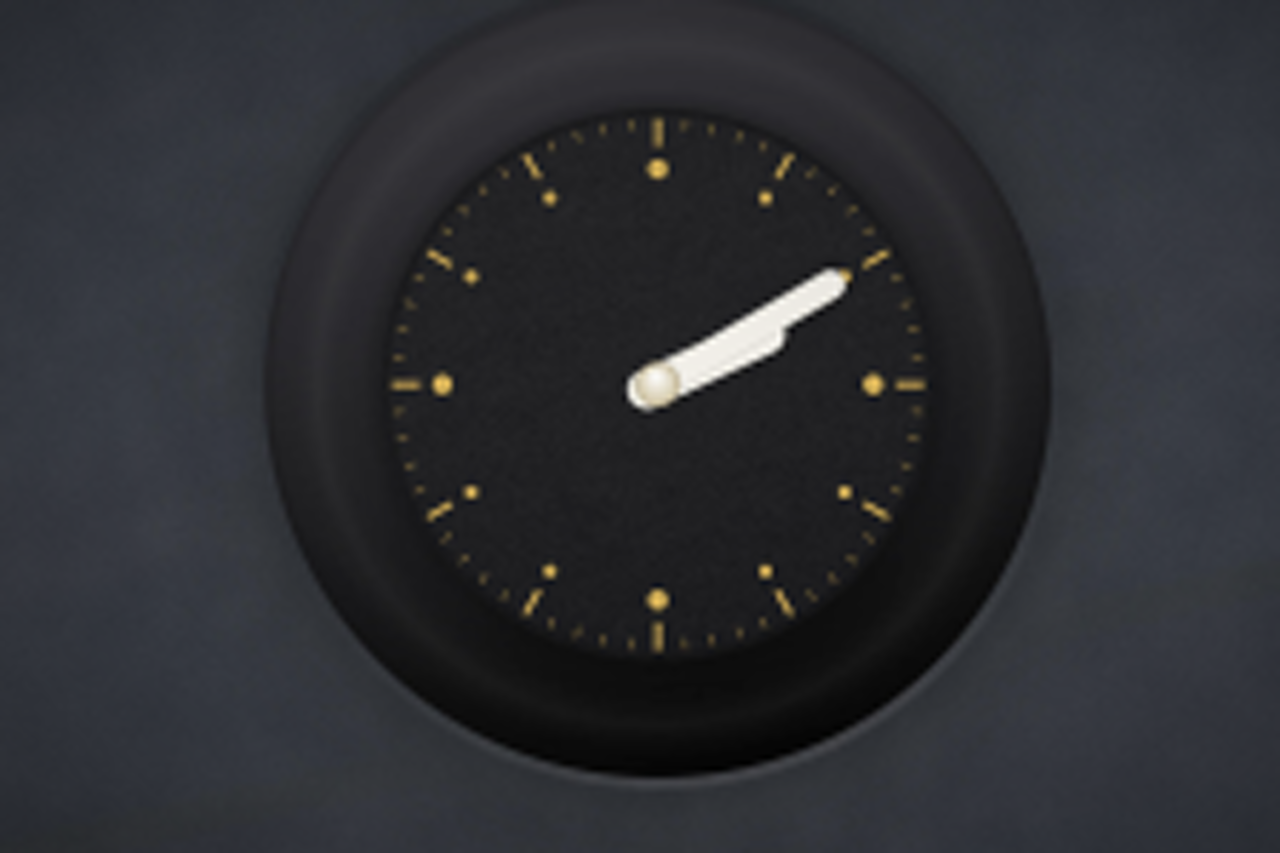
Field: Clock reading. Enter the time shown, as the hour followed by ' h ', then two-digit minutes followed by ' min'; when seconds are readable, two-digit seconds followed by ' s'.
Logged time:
2 h 10 min
